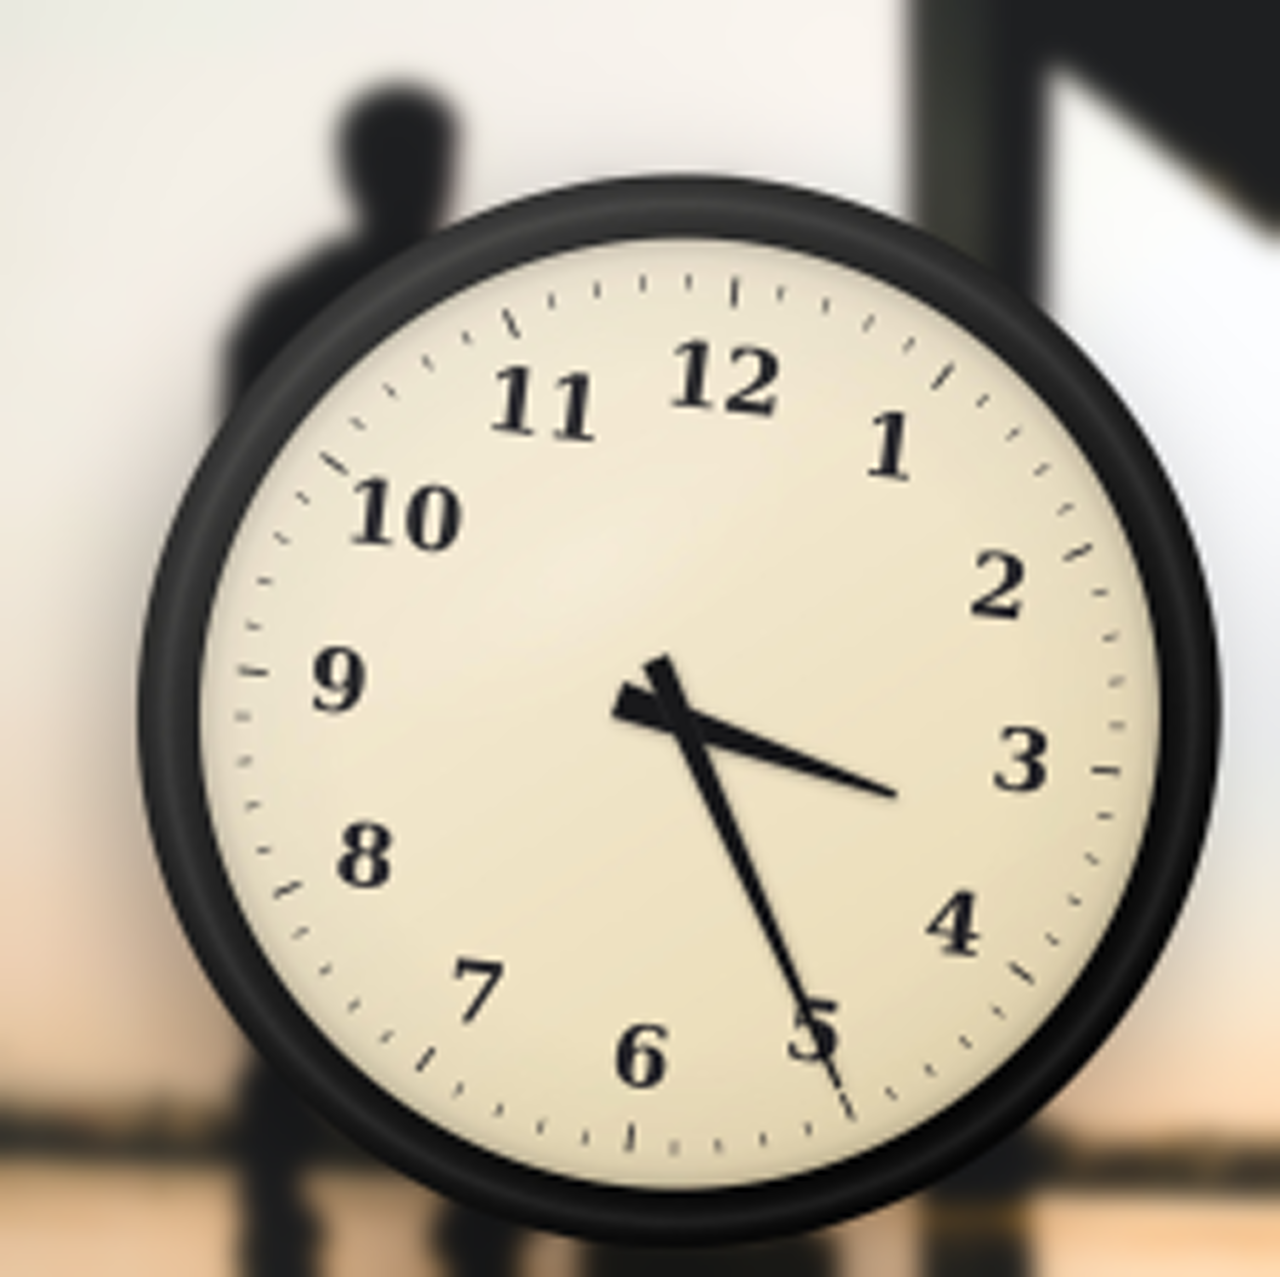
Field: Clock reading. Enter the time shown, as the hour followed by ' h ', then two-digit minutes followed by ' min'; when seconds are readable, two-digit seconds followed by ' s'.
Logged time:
3 h 25 min
